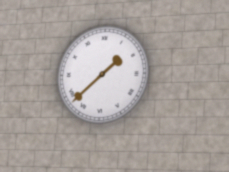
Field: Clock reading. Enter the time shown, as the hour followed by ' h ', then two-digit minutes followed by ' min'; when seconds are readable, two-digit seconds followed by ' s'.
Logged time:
1 h 38 min
